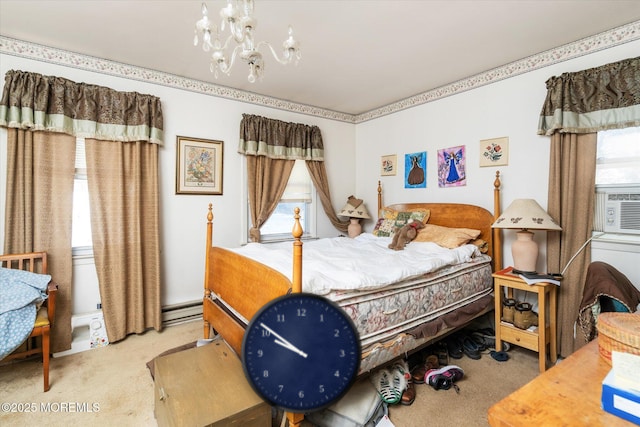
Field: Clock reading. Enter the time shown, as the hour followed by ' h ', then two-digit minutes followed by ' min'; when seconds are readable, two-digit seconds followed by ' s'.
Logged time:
9 h 51 min
